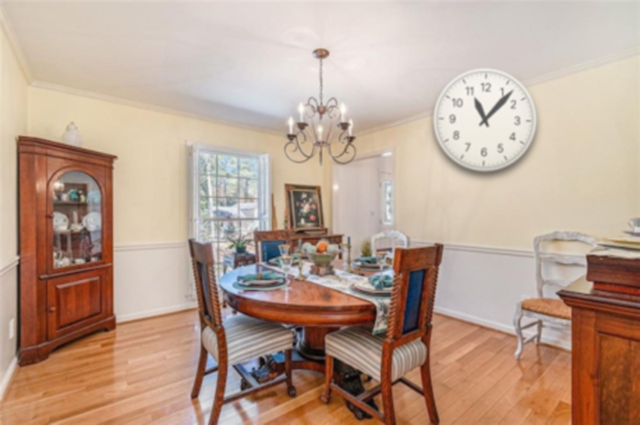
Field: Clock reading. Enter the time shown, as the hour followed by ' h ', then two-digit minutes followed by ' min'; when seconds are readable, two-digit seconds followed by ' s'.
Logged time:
11 h 07 min
